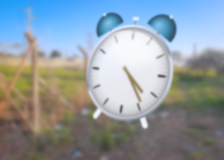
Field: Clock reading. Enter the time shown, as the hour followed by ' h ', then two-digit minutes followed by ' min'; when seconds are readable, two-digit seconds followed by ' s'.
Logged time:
4 h 24 min
